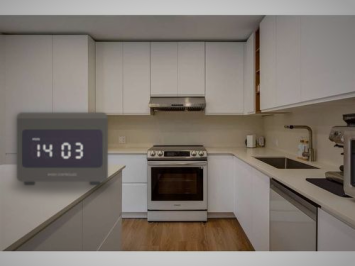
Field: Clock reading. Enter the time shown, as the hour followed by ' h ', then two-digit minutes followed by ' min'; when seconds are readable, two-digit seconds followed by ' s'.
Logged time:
14 h 03 min
